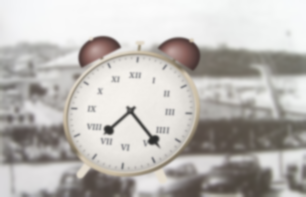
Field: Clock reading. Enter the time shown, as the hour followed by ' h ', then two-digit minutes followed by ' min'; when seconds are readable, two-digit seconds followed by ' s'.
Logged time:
7 h 23 min
